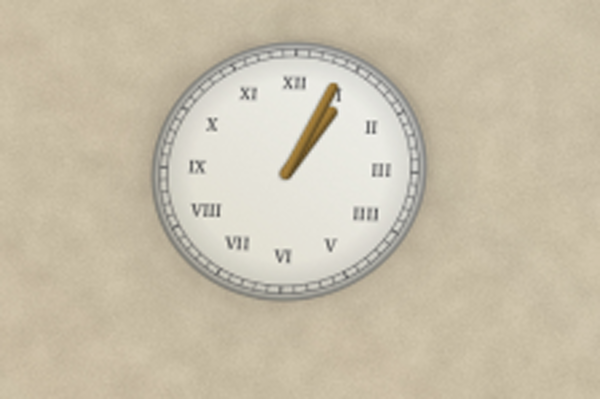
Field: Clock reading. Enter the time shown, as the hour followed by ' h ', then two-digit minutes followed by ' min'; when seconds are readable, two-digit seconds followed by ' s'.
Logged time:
1 h 04 min
